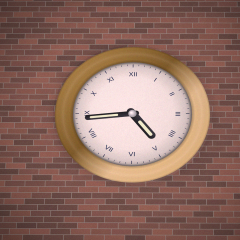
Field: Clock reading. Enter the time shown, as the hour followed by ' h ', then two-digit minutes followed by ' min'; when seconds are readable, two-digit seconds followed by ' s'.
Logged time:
4 h 44 min
